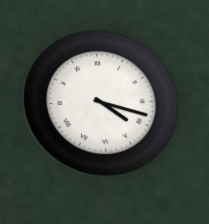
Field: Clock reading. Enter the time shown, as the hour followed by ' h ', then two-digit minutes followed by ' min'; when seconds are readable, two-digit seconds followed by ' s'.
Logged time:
4 h 18 min
